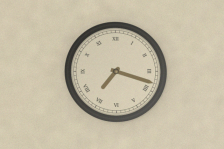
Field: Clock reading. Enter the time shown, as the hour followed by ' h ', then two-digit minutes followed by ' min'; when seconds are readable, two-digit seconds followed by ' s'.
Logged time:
7 h 18 min
